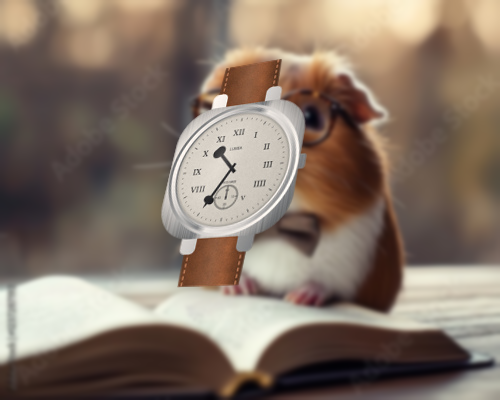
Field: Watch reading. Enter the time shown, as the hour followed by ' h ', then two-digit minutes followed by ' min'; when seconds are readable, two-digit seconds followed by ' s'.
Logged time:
10 h 35 min
